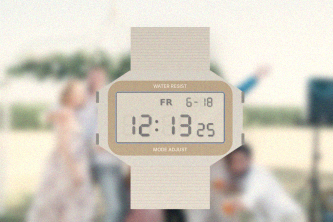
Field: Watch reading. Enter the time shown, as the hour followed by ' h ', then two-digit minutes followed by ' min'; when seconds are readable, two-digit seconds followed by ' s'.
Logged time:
12 h 13 min 25 s
